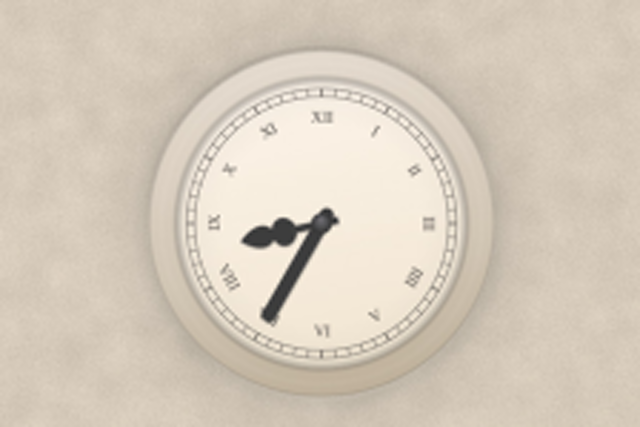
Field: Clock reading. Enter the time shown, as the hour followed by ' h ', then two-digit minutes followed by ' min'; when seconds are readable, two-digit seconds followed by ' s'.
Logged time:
8 h 35 min
